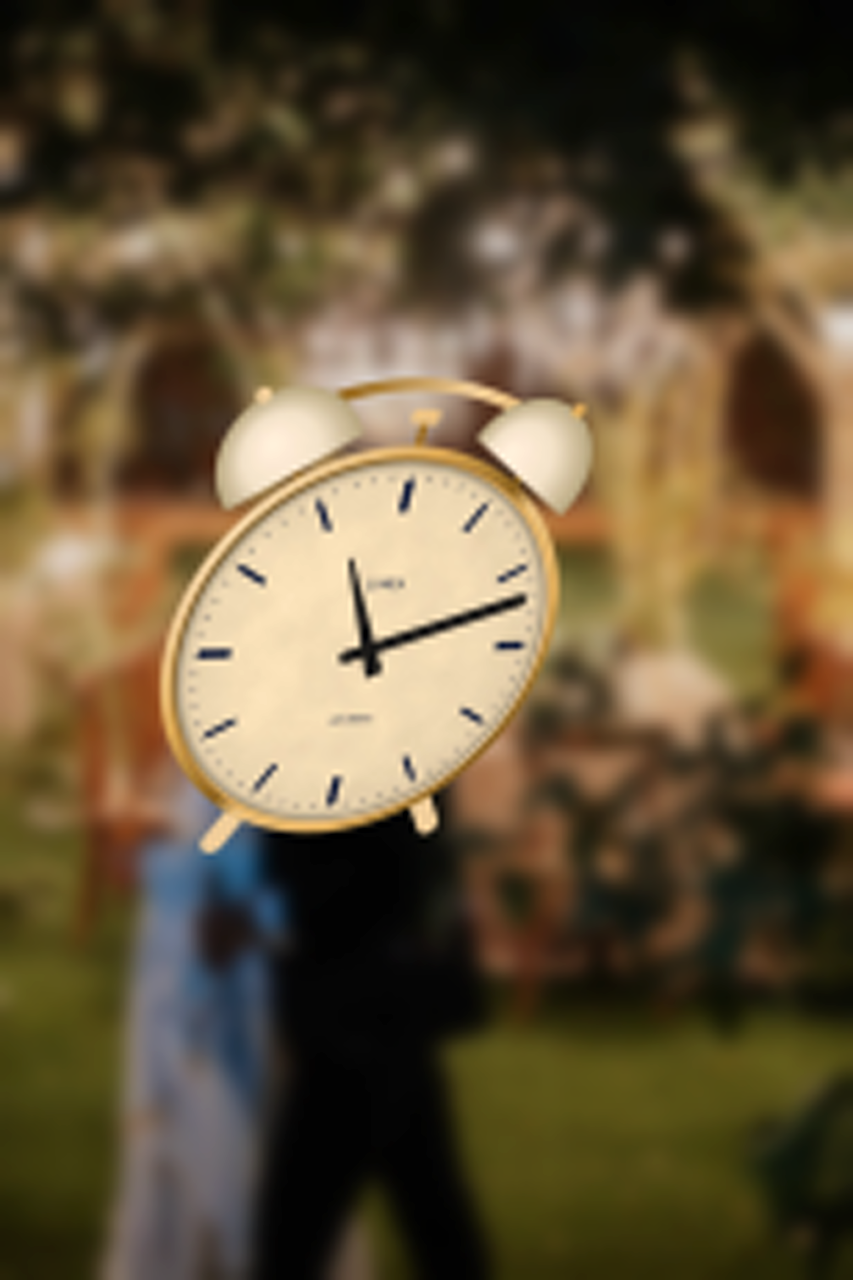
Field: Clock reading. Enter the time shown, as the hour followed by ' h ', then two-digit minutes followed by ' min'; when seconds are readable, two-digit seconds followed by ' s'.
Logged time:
11 h 12 min
